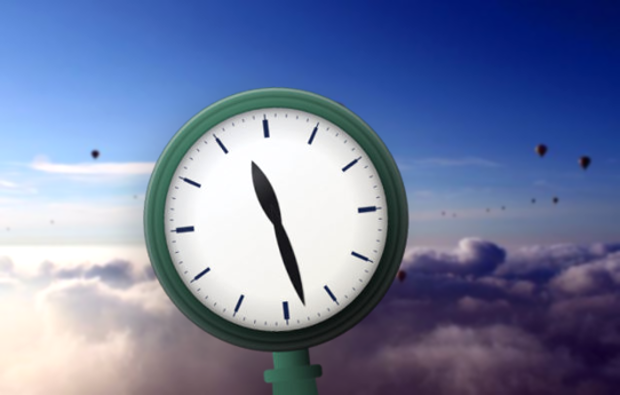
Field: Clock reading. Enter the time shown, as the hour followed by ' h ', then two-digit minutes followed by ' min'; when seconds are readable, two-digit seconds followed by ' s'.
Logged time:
11 h 28 min
